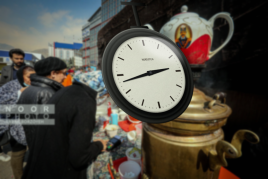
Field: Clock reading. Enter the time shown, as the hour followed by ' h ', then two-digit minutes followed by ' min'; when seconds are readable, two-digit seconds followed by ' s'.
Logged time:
2 h 43 min
